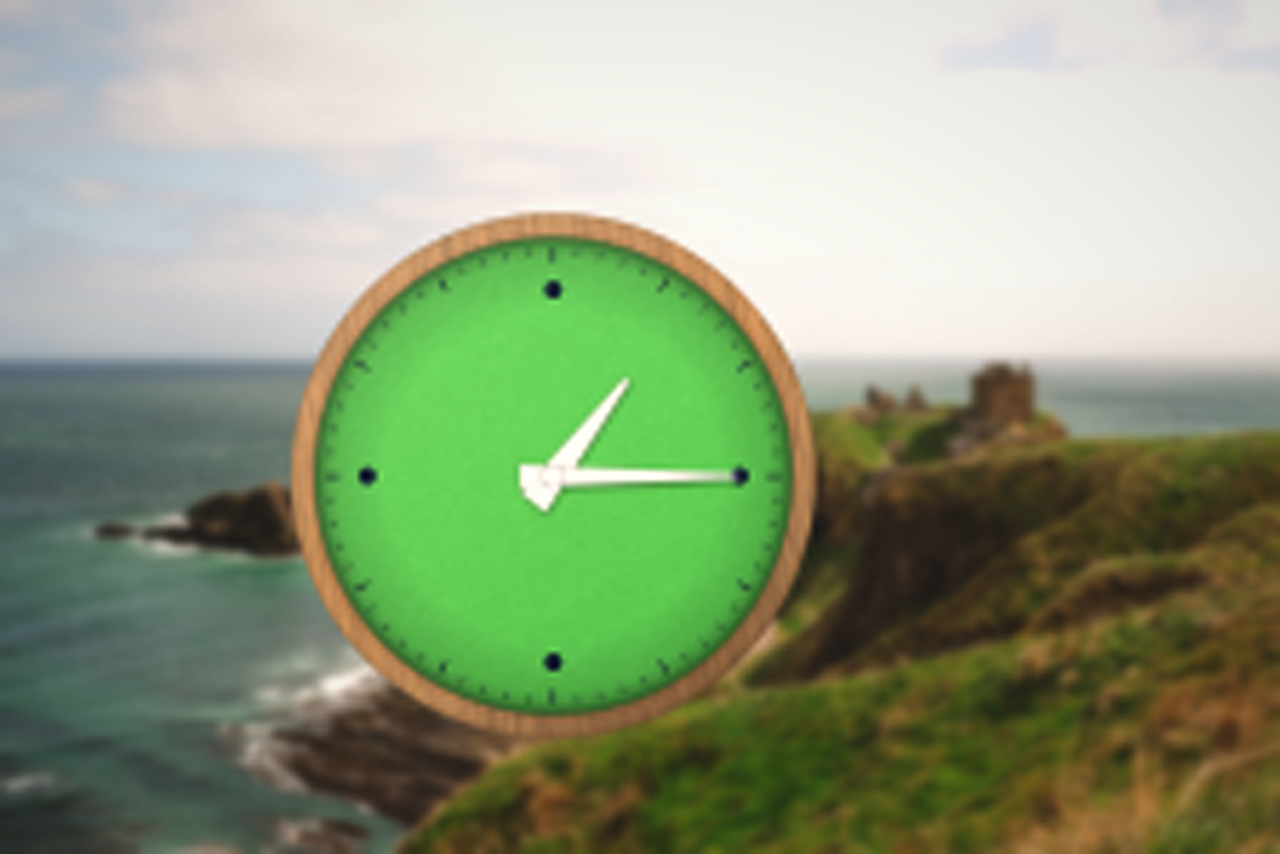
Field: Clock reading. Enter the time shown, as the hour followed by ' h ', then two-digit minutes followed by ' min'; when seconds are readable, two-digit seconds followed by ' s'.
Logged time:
1 h 15 min
